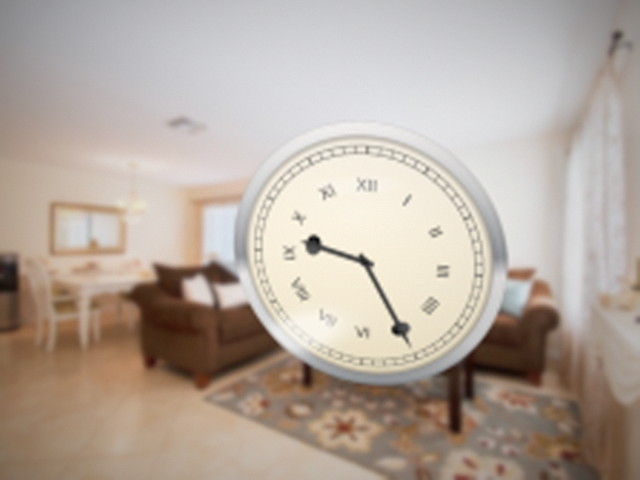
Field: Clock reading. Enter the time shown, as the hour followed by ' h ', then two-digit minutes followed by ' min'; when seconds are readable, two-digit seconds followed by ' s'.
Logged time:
9 h 25 min
